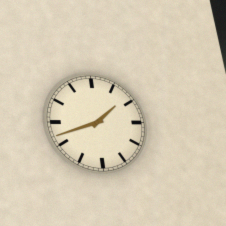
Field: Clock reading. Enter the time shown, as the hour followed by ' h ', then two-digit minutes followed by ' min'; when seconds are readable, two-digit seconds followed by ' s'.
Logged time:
1 h 42 min
